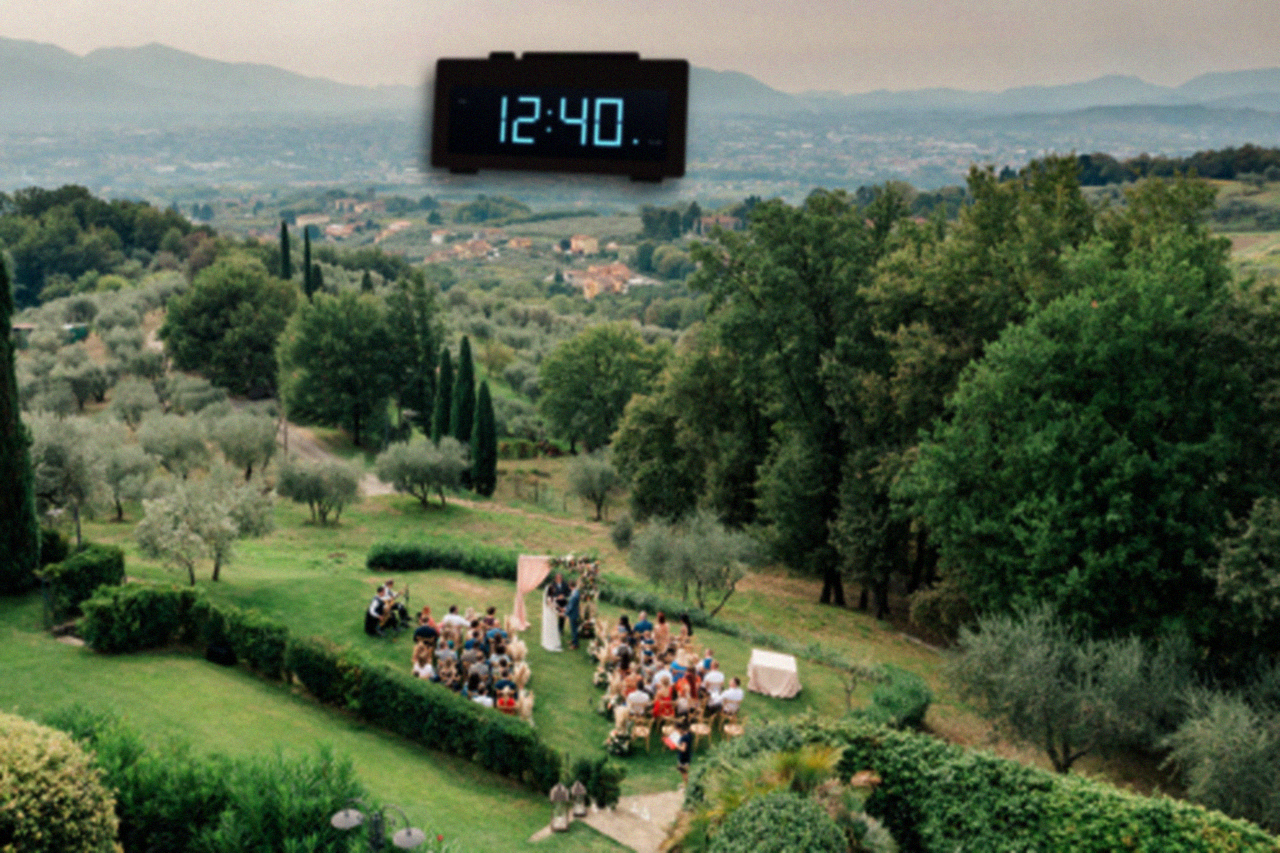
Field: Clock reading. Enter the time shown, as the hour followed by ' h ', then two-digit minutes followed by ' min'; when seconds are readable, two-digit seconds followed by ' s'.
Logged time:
12 h 40 min
